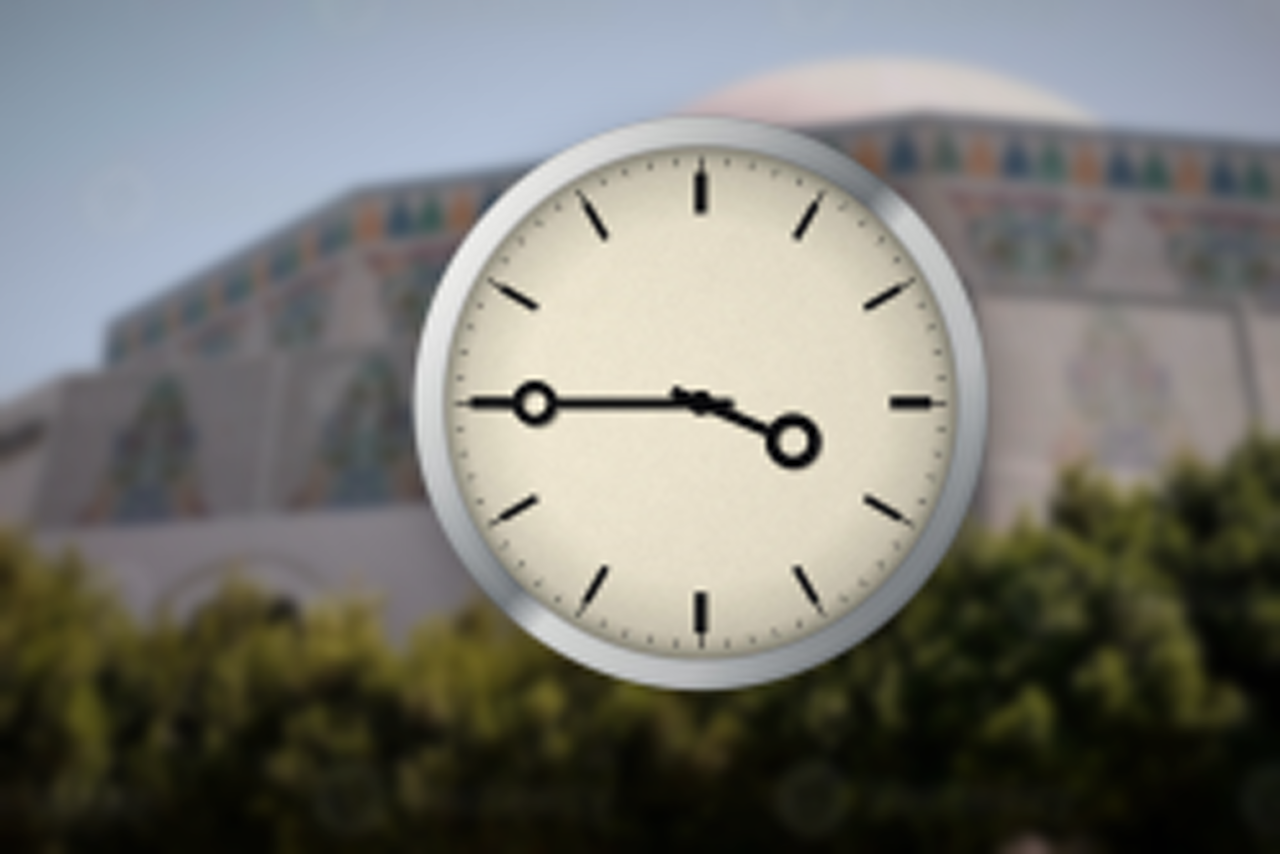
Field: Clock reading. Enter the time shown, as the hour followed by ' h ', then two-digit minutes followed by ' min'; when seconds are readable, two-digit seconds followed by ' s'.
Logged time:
3 h 45 min
